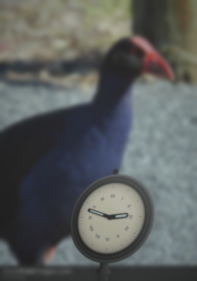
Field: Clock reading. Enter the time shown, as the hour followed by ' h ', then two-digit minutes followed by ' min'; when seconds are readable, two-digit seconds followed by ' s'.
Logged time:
2 h 48 min
